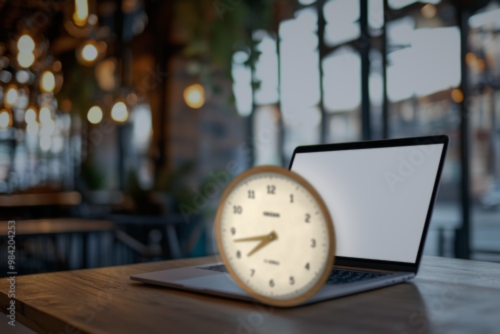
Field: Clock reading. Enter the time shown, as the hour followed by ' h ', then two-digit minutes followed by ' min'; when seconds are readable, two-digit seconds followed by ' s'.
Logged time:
7 h 43 min
